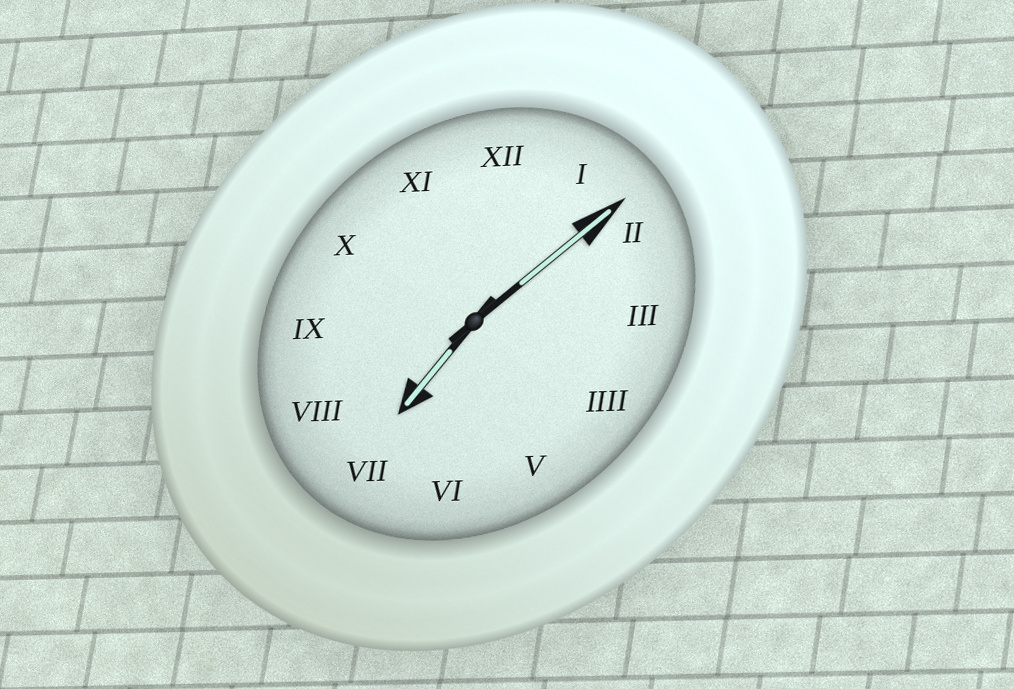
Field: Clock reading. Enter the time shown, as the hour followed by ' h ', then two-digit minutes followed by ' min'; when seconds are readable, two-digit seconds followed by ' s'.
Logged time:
7 h 08 min
